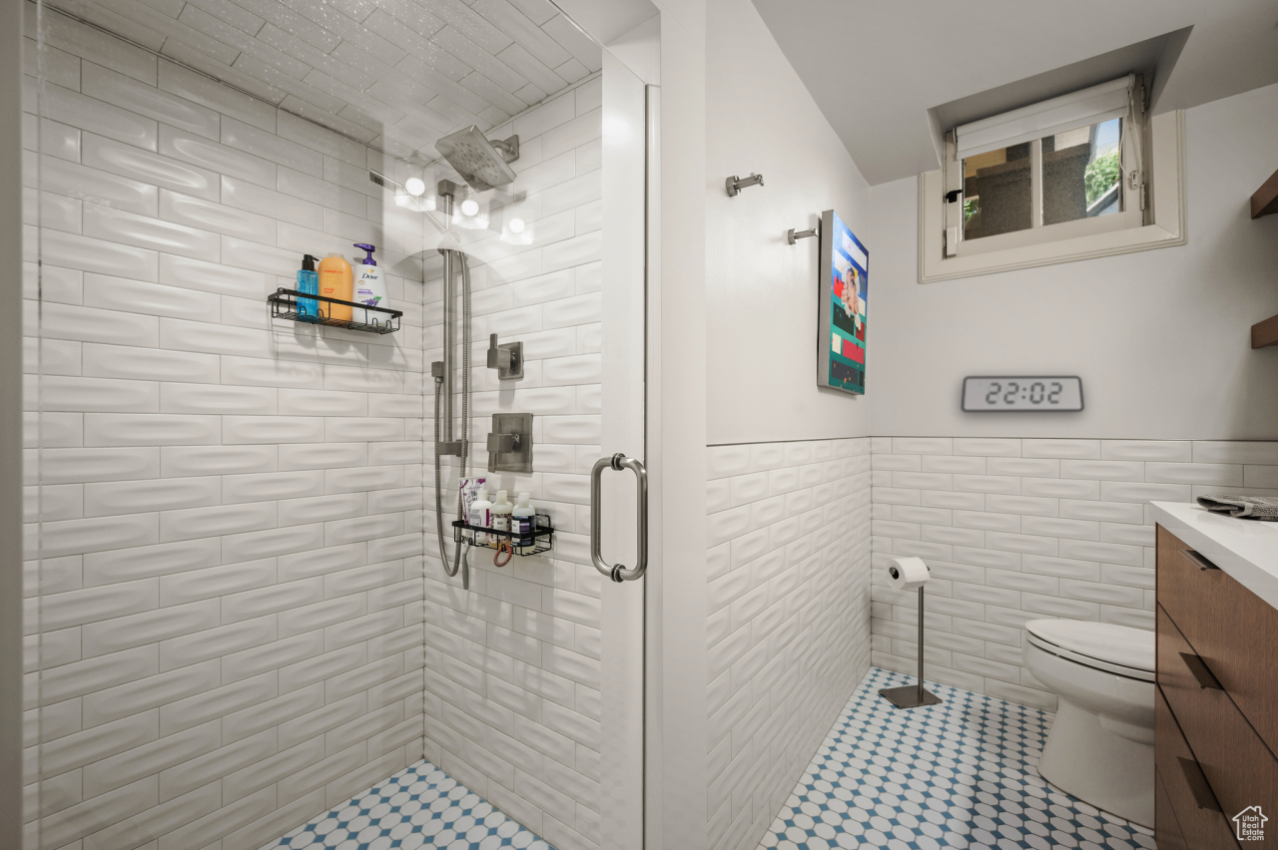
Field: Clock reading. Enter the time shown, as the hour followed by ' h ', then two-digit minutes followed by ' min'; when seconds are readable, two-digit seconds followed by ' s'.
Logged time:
22 h 02 min
